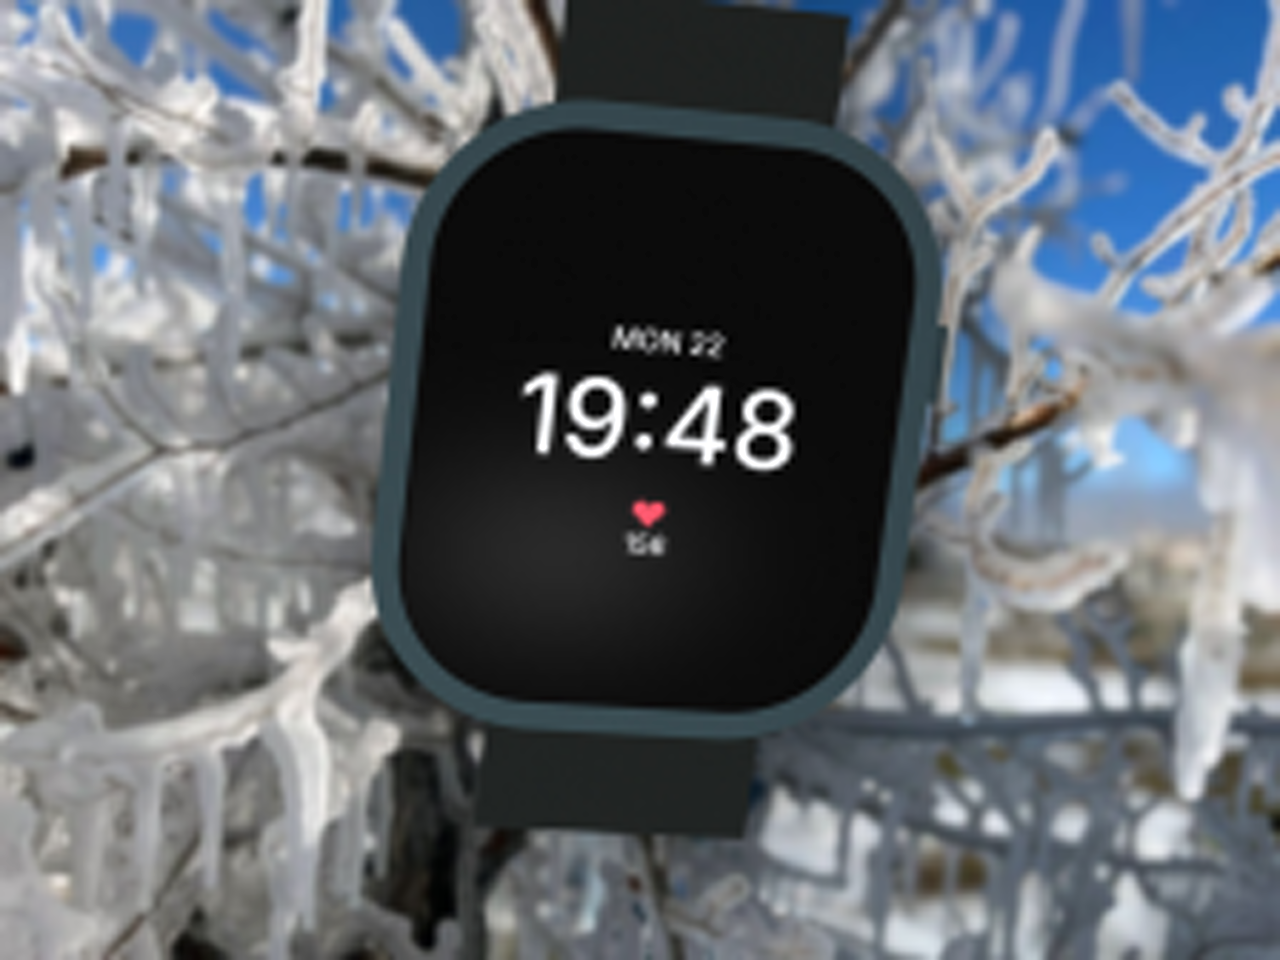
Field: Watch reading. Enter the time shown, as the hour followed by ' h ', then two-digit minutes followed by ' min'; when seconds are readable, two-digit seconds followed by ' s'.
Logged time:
19 h 48 min
